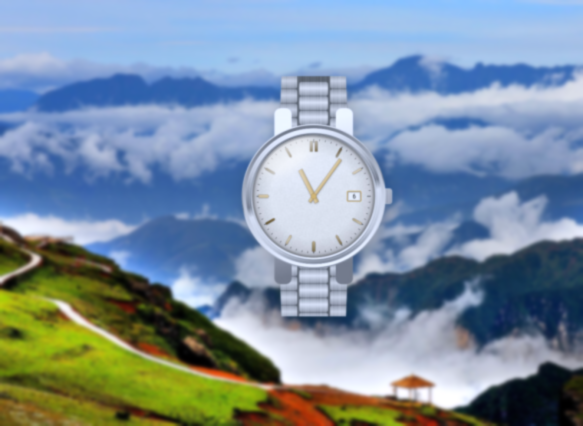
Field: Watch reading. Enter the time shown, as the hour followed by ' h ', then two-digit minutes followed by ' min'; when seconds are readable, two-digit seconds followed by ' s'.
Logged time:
11 h 06 min
